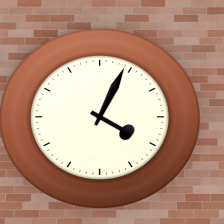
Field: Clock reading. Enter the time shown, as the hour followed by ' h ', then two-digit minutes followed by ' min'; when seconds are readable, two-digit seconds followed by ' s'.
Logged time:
4 h 04 min
